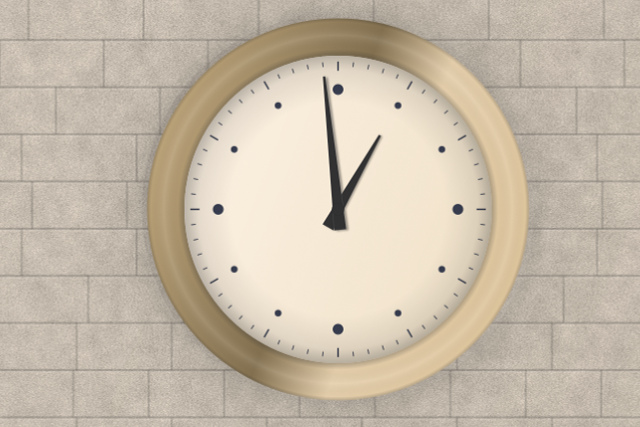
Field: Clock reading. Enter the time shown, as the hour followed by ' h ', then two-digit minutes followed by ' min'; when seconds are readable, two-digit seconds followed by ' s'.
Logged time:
12 h 59 min
